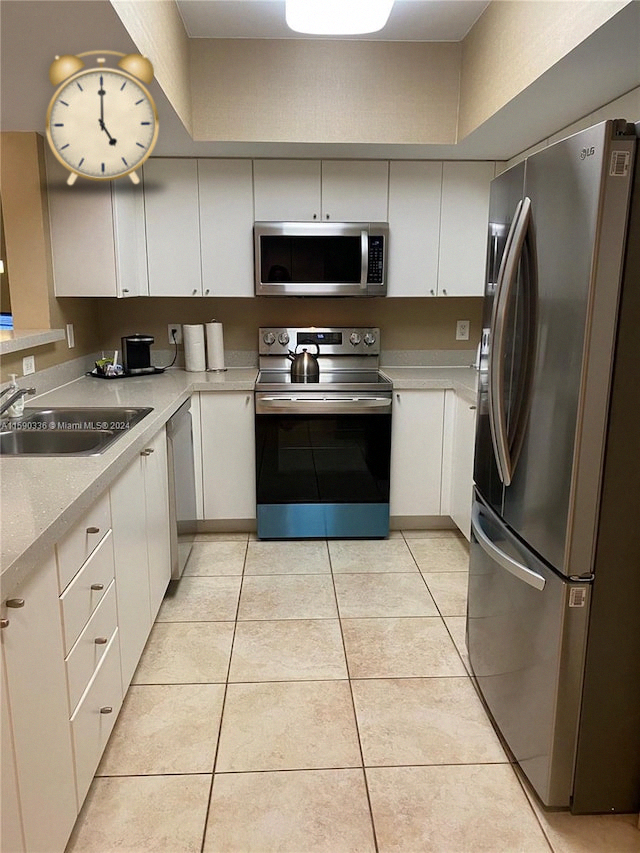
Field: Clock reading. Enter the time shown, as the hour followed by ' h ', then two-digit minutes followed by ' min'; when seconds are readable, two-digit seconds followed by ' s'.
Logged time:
5 h 00 min
